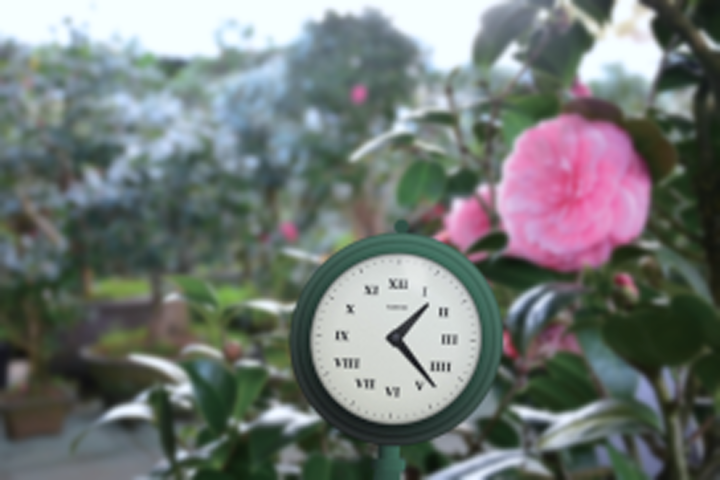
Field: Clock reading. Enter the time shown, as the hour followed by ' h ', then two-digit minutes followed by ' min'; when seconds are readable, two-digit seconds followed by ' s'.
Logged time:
1 h 23 min
